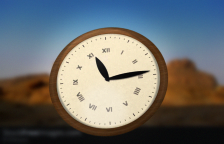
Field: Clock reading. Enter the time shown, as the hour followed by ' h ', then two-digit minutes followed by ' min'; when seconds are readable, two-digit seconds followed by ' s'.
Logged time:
11 h 14 min
